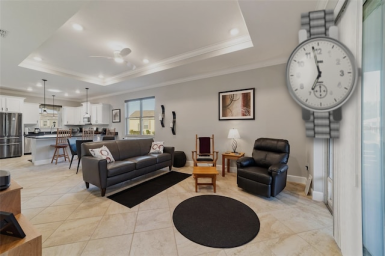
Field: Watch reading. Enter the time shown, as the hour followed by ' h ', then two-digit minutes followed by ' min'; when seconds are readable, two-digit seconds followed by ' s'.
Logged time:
6 h 58 min
